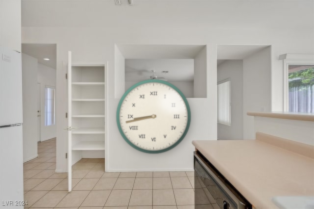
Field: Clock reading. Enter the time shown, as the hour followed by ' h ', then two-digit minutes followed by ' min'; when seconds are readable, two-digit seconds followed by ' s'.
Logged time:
8 h 43 min
